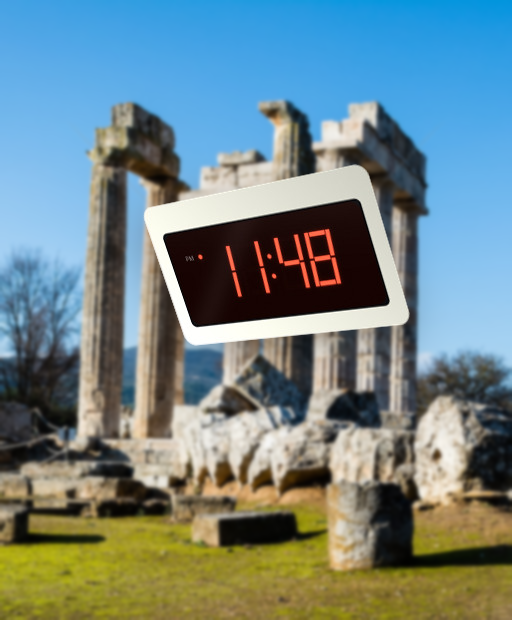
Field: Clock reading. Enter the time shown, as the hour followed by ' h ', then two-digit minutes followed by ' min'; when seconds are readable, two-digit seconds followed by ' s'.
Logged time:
11 h 48 min
